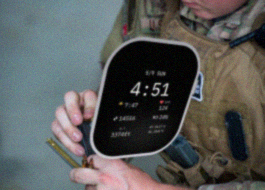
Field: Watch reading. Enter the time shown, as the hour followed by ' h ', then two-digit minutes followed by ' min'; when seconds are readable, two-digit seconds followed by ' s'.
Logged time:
4 h 51 min
